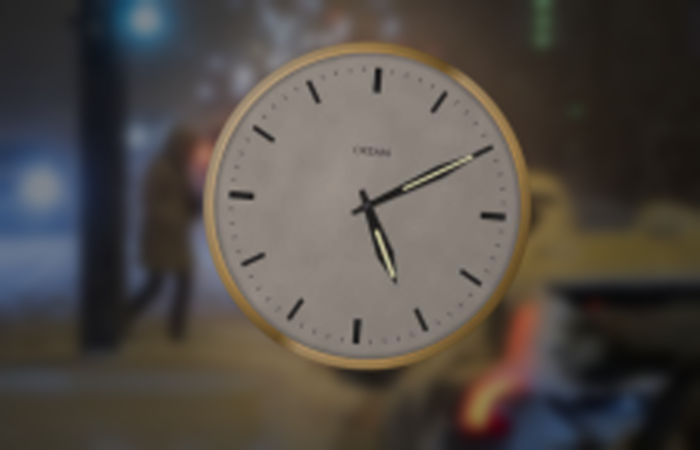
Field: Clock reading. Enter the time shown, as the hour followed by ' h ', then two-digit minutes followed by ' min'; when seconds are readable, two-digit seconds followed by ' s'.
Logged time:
5 h 10 min
